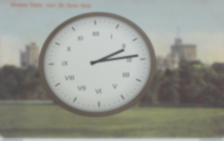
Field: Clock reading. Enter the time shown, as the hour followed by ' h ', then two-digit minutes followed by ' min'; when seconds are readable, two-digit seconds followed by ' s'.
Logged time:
2 h 14 min
